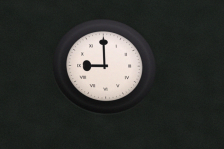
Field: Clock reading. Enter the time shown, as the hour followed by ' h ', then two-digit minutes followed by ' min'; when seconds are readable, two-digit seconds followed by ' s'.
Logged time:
9 h 00 min
